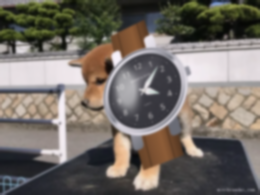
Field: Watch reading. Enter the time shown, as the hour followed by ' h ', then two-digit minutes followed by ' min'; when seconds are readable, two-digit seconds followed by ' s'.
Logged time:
4 h 08 min
